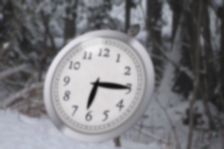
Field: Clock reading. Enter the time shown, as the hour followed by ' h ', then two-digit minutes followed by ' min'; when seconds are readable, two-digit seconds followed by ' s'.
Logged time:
6 h 15 min
